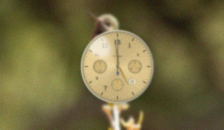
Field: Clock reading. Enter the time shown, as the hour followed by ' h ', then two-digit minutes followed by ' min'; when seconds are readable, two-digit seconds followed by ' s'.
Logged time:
4 h 59 min
